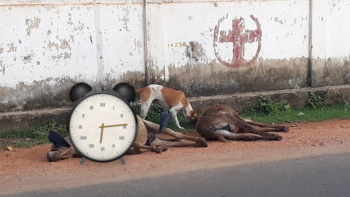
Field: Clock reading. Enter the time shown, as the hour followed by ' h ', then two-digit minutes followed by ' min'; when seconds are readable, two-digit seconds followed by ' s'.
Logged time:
6 h 14 min
